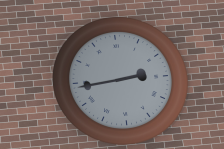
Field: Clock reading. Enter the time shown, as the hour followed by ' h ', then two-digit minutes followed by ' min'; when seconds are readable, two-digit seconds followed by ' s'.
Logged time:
2 h 44 min
